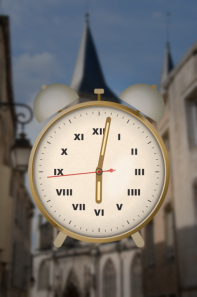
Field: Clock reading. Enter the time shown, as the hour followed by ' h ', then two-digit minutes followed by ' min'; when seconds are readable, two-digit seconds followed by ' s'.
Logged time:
6 h 01 min 44 s
